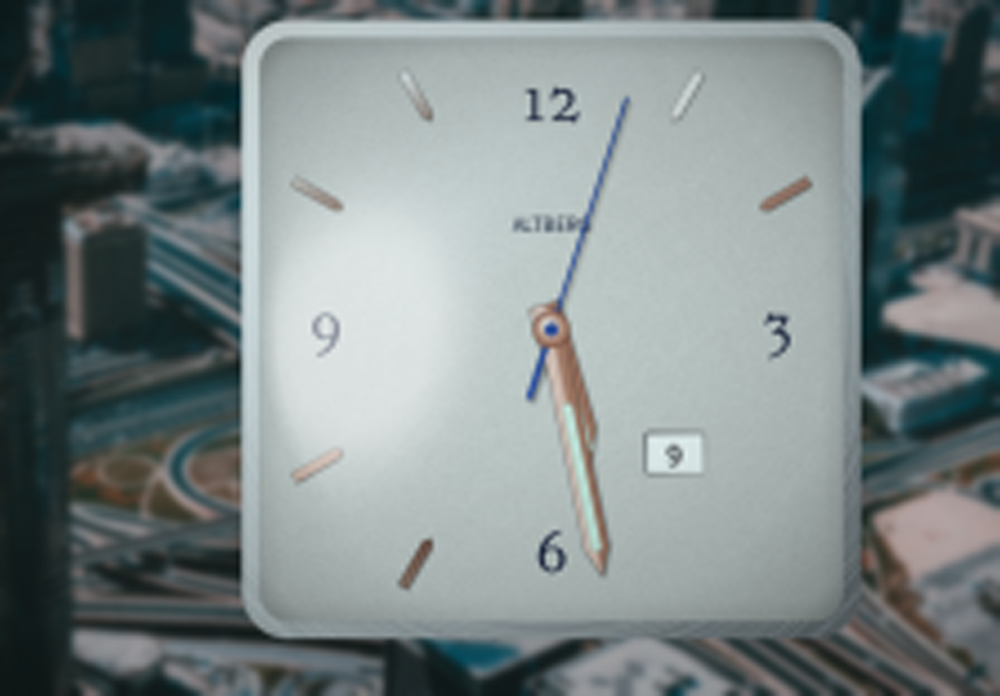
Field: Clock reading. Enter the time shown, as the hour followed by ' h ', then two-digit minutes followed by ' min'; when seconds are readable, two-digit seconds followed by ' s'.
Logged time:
5 h 28 min 03 s
